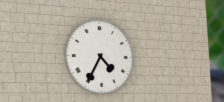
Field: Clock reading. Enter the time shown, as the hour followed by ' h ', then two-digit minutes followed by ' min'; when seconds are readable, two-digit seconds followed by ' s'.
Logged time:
4 h 35 min
